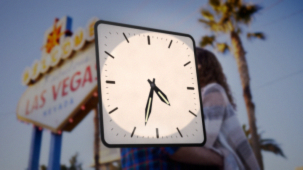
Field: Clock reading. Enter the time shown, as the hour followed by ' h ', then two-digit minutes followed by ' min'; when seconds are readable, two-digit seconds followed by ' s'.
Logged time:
4 h 33 min
